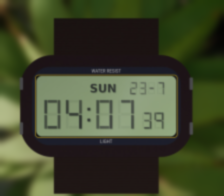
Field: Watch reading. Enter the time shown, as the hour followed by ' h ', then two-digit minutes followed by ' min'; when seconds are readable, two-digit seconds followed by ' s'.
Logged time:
4 h 07 min 39 s
